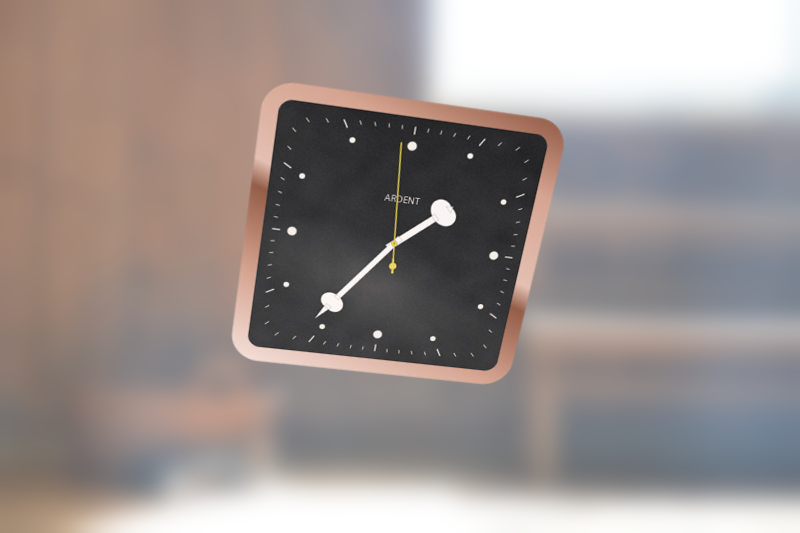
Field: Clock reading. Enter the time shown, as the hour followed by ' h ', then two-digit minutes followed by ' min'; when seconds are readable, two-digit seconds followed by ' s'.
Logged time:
1 h 35 min 59 s
